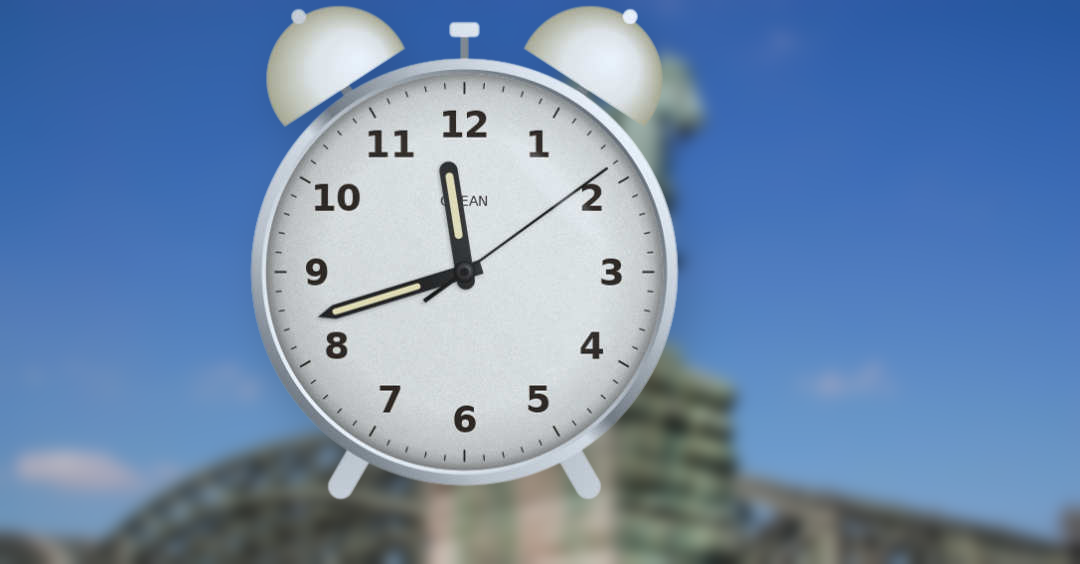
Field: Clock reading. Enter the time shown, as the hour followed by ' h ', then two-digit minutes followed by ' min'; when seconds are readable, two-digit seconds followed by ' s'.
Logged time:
11 h 42 min 09 s
